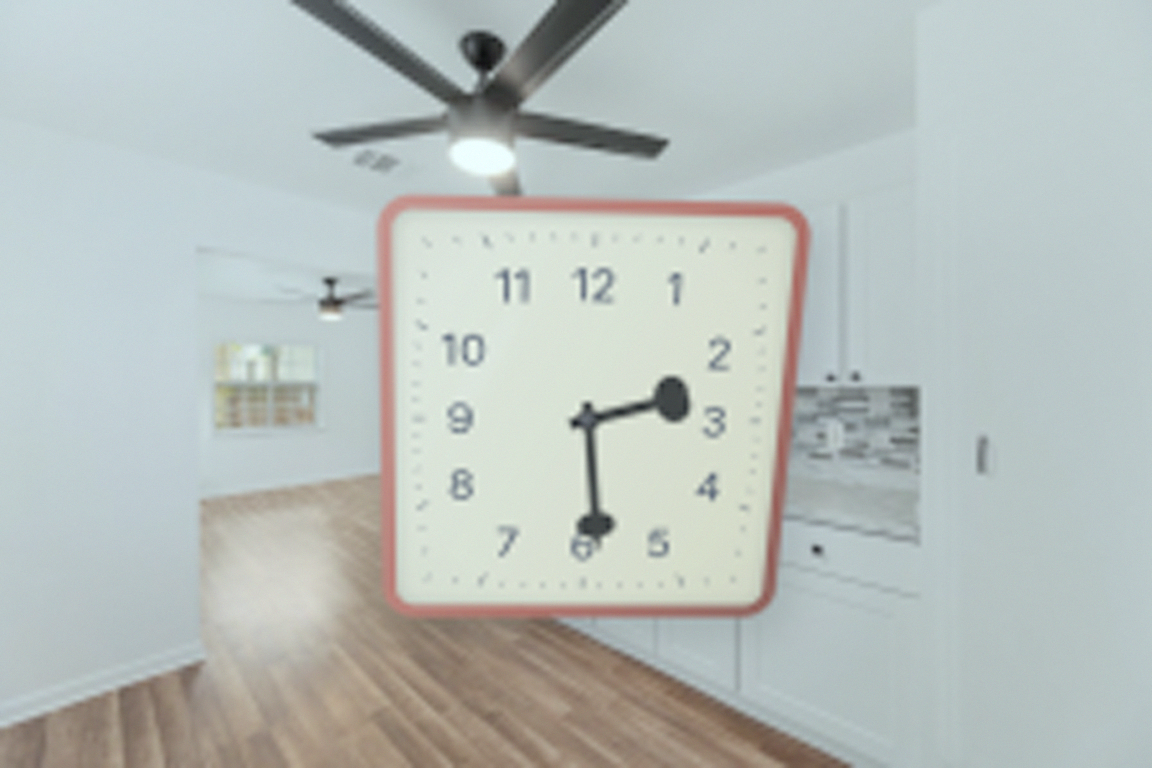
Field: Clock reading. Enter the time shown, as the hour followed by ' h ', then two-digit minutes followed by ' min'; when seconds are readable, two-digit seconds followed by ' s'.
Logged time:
2 h 29 min
